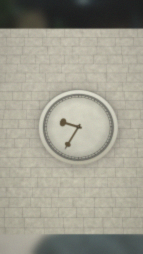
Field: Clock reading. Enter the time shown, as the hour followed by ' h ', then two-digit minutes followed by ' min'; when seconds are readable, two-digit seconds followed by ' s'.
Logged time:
9 h 35 min
